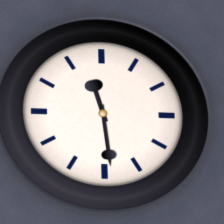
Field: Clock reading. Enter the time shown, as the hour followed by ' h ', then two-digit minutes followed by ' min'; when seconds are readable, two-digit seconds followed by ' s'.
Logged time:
11 h 29 min
